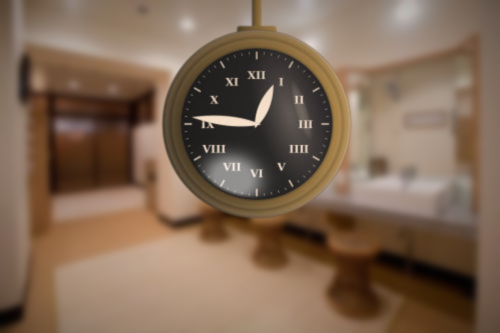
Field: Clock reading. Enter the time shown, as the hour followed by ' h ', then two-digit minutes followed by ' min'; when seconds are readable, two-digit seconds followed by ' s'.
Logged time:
12 h 46 min
